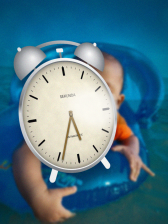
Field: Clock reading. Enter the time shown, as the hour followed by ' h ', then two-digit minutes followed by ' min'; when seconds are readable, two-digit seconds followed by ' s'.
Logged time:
5 h 34 min
